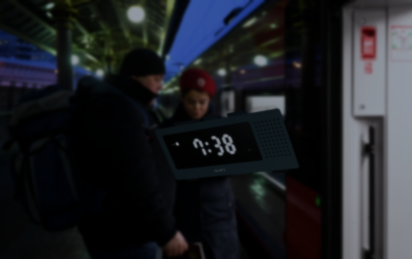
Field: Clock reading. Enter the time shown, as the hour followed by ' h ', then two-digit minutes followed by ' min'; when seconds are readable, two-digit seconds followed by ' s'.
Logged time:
7 h 38 min
